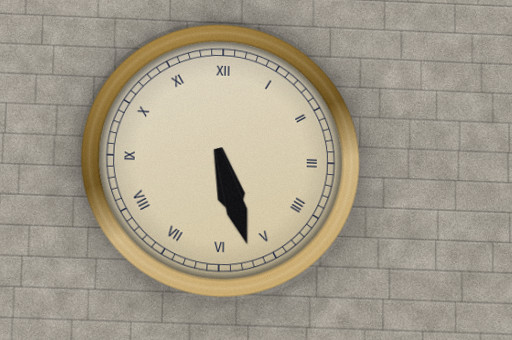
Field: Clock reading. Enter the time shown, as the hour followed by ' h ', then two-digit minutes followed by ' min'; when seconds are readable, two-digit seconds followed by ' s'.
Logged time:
5 h 27 min
